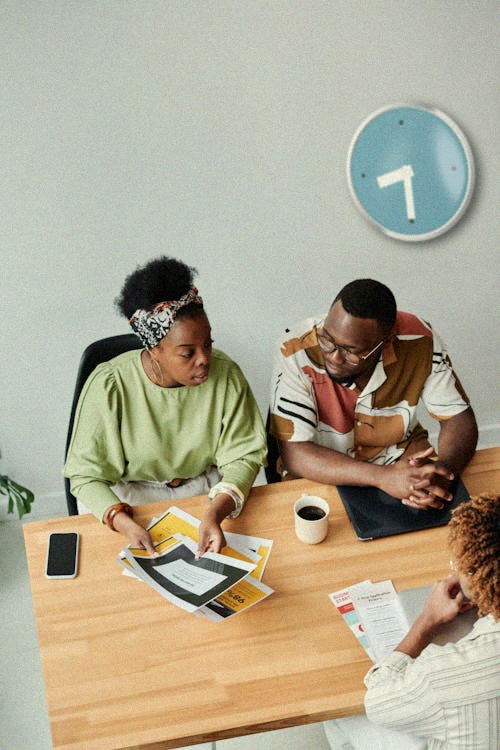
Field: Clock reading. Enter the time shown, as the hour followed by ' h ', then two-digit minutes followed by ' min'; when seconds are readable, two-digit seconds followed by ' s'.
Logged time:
8 h 30 min
